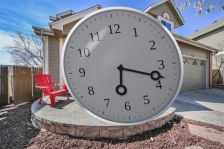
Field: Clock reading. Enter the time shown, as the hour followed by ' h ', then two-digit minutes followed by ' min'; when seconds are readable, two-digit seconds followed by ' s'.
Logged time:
6 h 18 min
